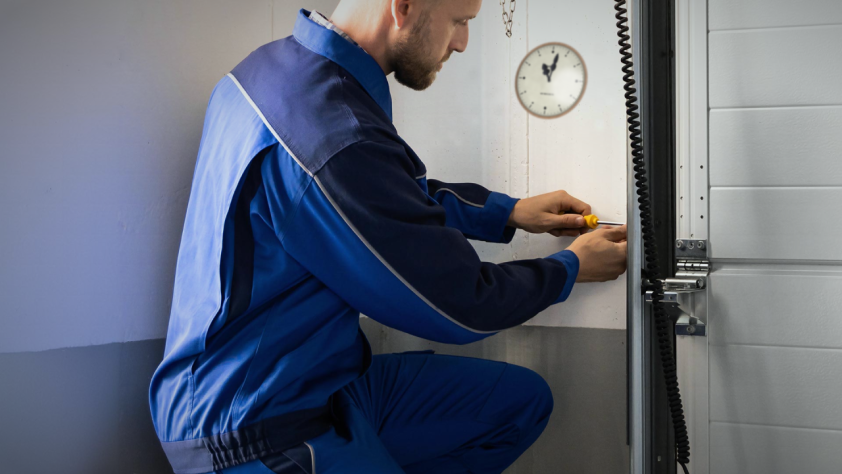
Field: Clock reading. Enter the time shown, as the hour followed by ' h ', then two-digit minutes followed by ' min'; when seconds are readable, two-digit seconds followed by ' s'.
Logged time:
11 h 02 min
